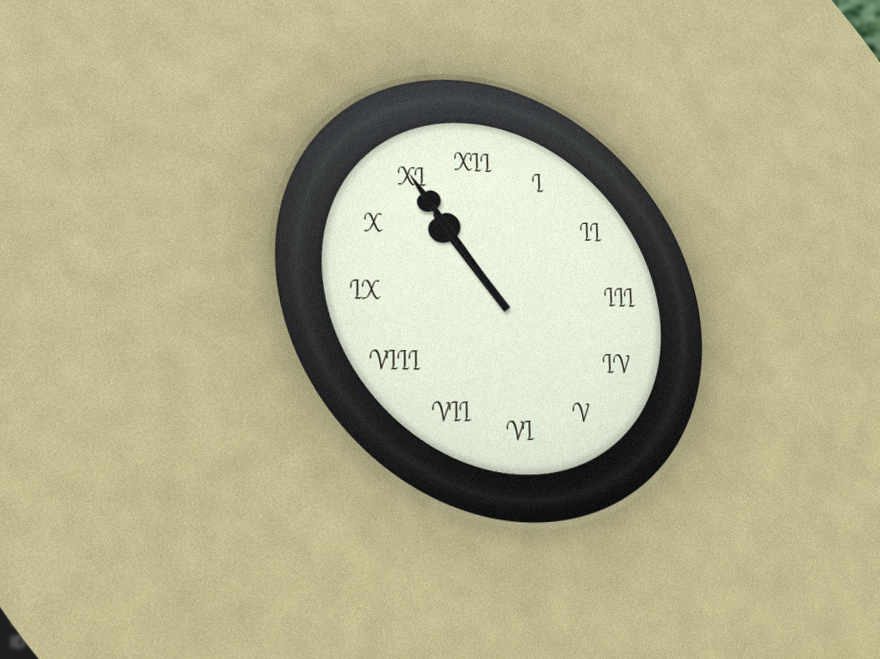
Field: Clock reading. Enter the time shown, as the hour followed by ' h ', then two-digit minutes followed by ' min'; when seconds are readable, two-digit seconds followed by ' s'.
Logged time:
10 h 55 min
